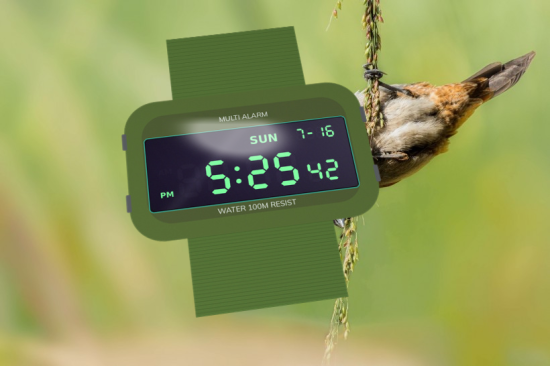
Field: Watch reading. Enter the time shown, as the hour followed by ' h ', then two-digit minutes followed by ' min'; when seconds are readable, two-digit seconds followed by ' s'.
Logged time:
5 h 25 min 42 s
